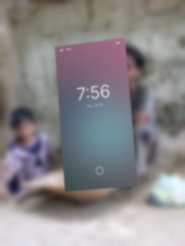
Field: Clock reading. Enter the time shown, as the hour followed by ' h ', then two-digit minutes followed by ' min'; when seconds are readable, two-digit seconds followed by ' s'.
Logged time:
7 h 56 min
